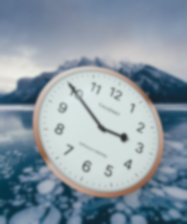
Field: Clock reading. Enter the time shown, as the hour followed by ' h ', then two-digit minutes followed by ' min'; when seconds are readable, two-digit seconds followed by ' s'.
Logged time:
2 h 50 min
